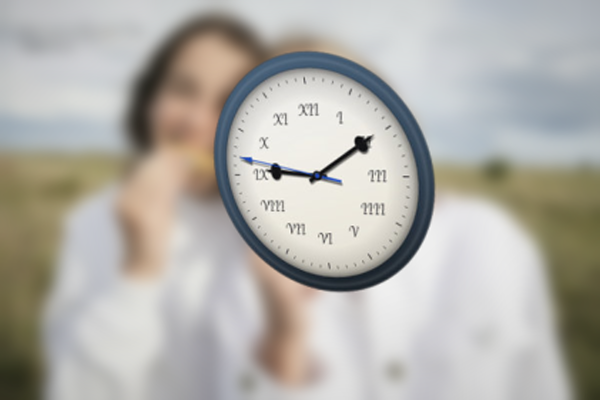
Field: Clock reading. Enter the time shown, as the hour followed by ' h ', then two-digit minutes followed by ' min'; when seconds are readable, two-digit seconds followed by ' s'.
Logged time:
9 h 09 min 47 s
